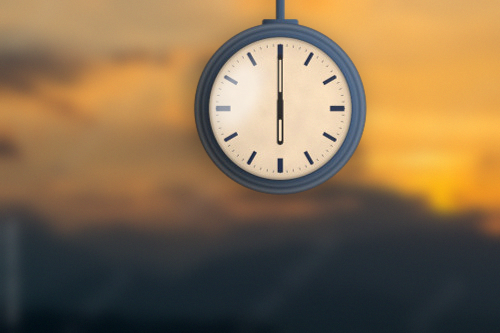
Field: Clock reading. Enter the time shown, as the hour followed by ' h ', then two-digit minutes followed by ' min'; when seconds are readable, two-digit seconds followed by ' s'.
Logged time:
6 h 00 min
